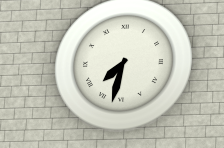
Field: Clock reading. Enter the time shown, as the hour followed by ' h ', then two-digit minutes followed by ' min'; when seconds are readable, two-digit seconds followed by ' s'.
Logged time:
7 h 32 min
